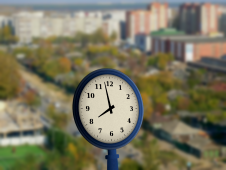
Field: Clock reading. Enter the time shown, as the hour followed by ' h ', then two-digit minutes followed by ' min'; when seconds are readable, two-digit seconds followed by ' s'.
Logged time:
7 h 58 min
